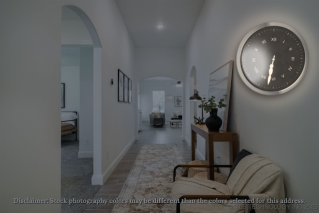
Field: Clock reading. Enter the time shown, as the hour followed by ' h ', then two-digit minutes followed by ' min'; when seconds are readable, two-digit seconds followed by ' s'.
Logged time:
6 h 32 min
